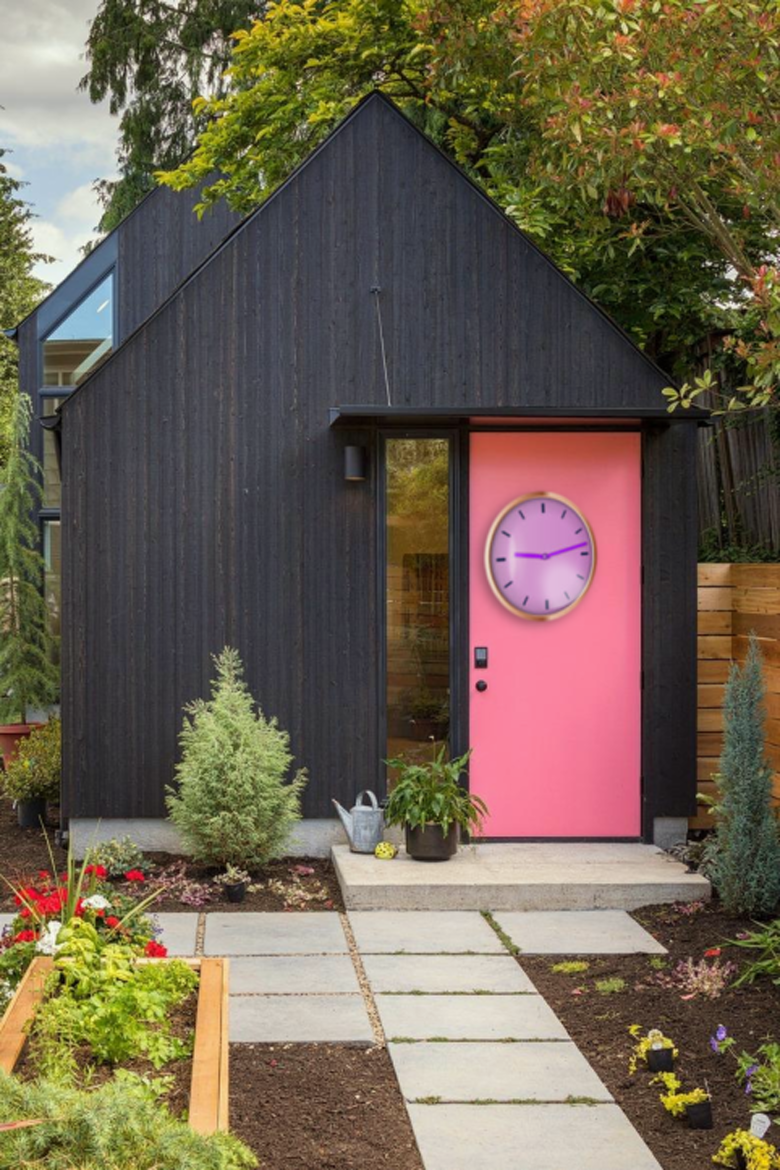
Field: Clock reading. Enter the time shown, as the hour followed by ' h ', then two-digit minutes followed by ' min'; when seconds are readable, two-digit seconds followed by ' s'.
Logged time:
9 h 13 min
